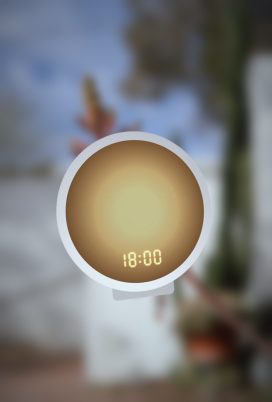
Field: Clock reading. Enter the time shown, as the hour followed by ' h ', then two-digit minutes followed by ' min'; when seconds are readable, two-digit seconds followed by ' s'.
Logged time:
18 h 00 min
